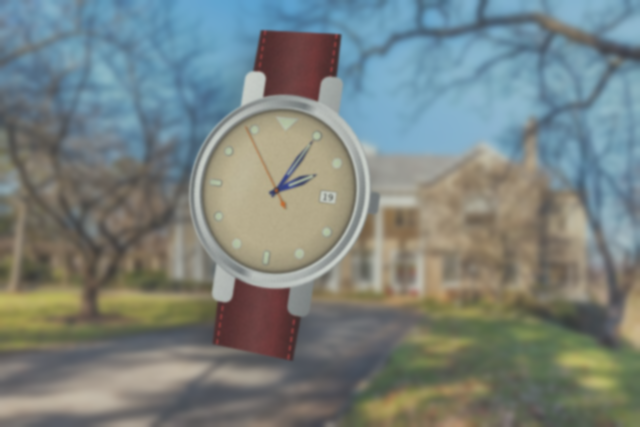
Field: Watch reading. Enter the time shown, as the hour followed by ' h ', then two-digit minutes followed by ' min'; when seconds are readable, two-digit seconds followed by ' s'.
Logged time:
2 h 04 min 54 s
